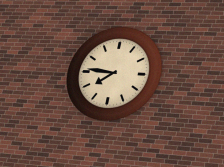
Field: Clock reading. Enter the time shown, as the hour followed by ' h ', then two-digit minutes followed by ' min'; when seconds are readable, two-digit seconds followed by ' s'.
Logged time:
7 h 46 min
